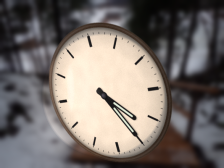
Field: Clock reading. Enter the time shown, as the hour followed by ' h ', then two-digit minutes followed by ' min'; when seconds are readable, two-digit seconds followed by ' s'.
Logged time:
4 h 25 min
